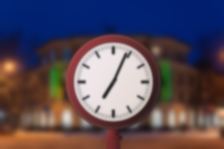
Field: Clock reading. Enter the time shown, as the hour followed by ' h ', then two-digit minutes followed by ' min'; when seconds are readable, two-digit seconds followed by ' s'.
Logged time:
7 h 04 min
